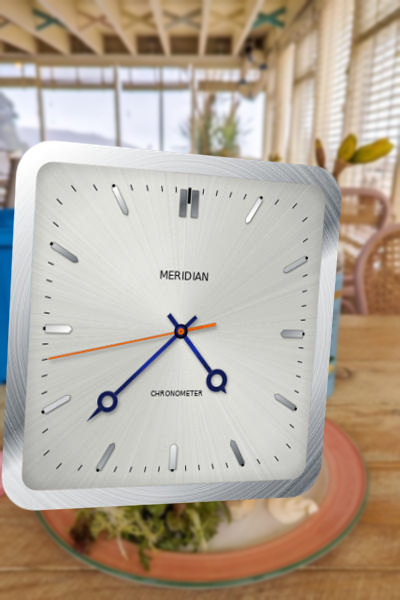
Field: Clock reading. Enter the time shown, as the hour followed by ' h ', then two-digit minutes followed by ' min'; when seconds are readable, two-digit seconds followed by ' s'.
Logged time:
4 h 37 min 43 s
